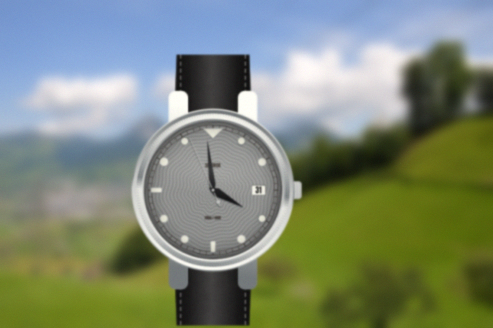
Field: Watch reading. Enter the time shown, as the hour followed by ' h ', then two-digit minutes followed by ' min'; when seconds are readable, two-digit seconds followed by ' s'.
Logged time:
3 h 58 min 56 s
